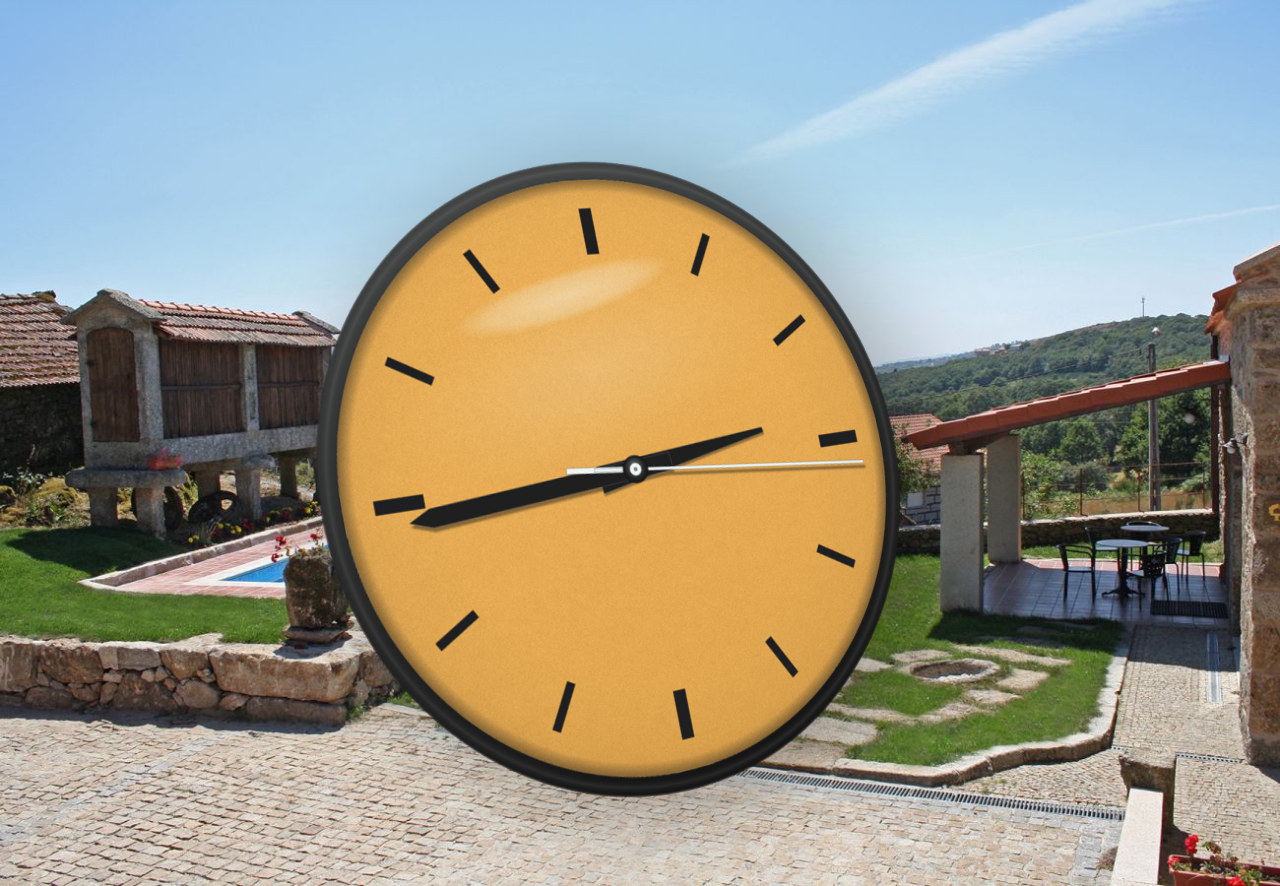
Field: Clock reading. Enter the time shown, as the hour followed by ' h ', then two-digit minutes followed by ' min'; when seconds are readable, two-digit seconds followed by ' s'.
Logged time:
2 h 44 min 16 s
